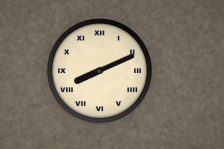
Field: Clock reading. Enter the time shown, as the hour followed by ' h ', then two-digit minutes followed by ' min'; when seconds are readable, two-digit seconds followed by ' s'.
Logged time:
8 h 11 min
